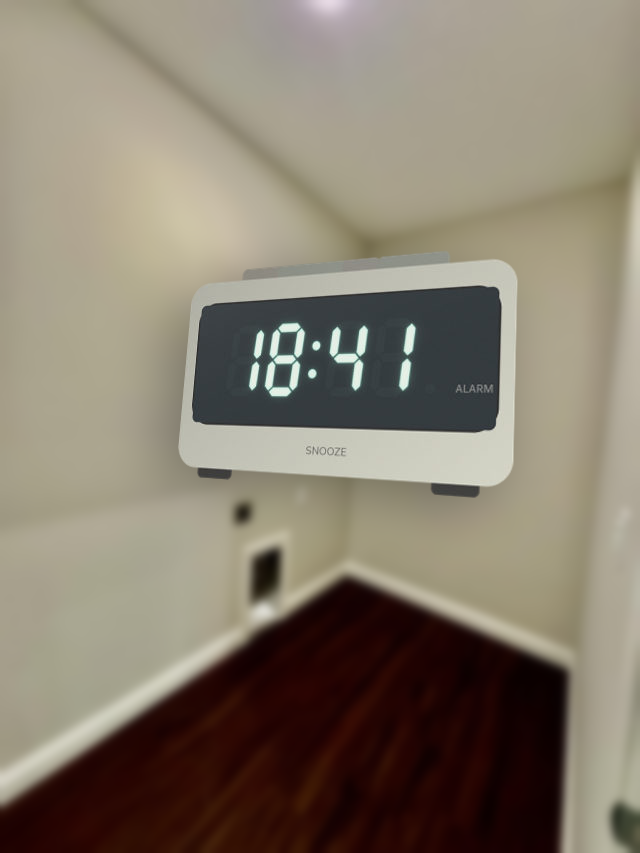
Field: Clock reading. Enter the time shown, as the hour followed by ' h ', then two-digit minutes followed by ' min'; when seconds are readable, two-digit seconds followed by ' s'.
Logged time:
18 h 41 min
